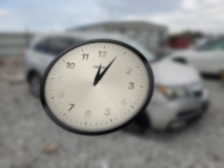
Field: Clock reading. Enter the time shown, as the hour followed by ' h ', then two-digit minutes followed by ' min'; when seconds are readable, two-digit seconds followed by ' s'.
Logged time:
12 h 04 min
